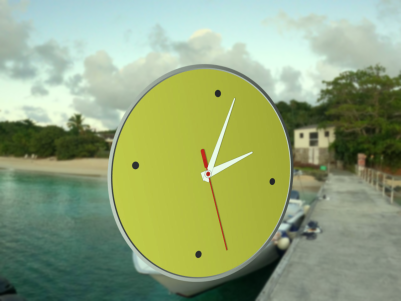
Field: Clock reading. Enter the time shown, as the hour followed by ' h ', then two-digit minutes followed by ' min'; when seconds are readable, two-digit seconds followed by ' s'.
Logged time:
2 h 02 min 26 s
